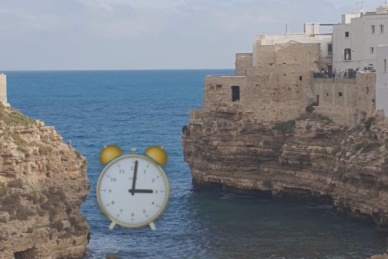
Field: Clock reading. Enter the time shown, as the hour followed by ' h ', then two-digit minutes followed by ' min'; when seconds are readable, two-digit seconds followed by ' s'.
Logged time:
3 h 01 min
